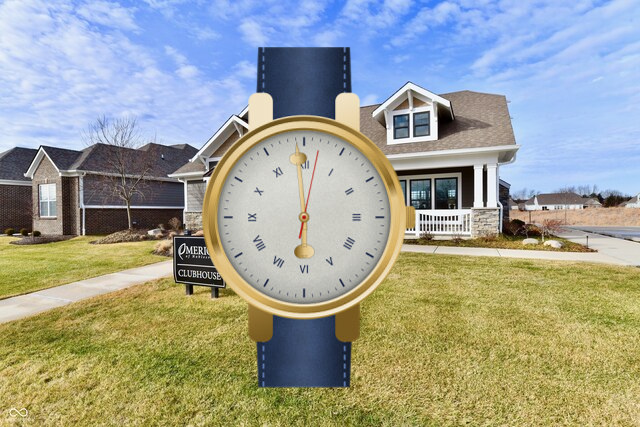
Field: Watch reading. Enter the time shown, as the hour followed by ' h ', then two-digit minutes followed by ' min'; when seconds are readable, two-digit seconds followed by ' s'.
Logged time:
5 h 59 min 02 s
